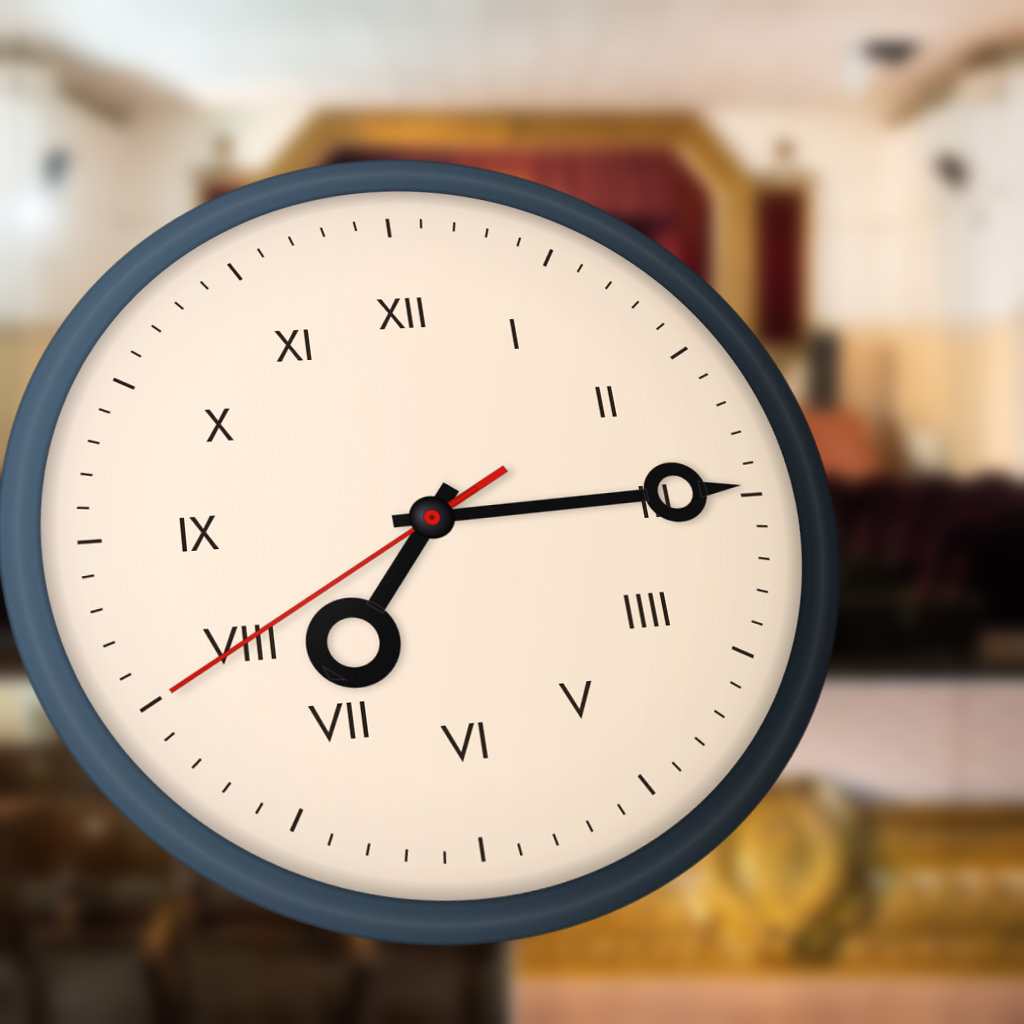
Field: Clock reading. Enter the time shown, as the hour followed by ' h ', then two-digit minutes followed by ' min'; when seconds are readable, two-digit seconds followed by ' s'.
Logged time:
7 h 14 min 40 s
